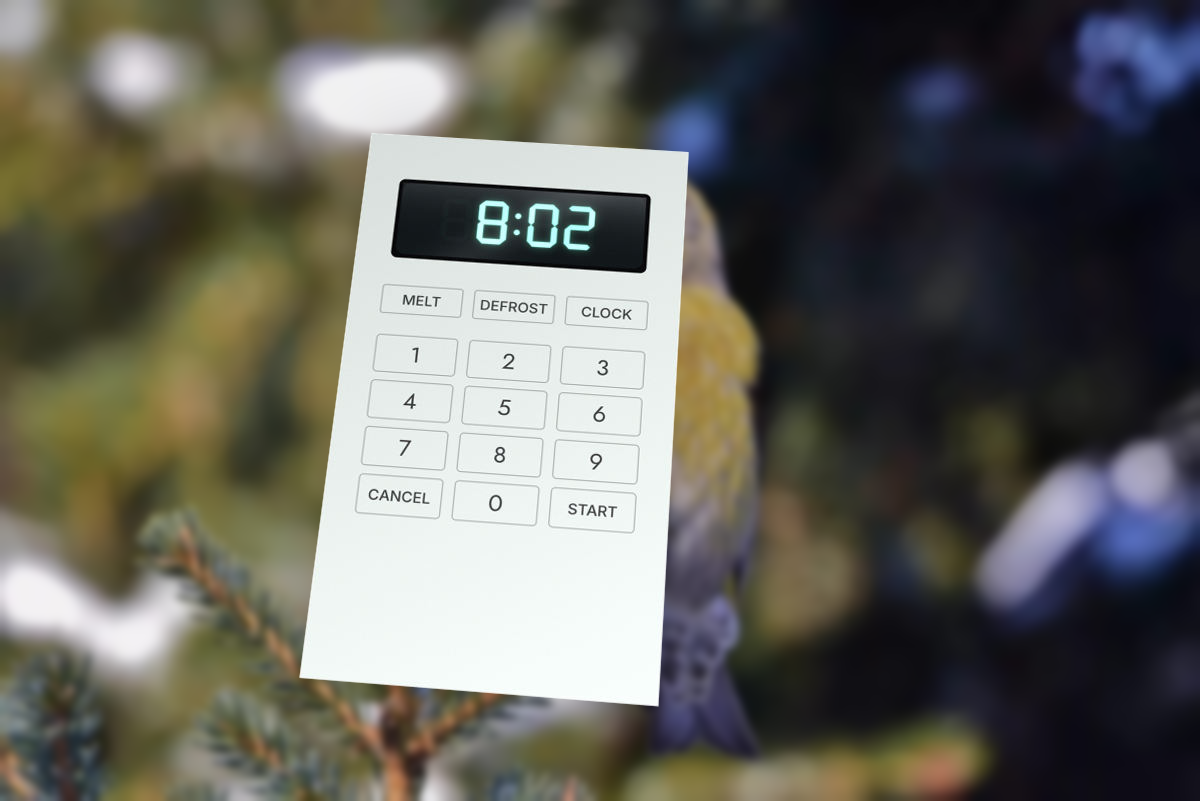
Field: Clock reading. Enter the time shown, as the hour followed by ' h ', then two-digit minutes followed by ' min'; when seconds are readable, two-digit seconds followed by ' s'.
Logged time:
8 h 02 min
